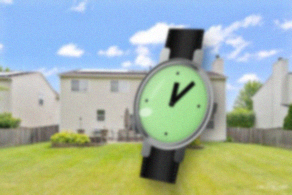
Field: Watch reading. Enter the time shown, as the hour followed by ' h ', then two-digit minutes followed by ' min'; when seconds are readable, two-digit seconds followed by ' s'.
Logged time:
12 h 07 min
